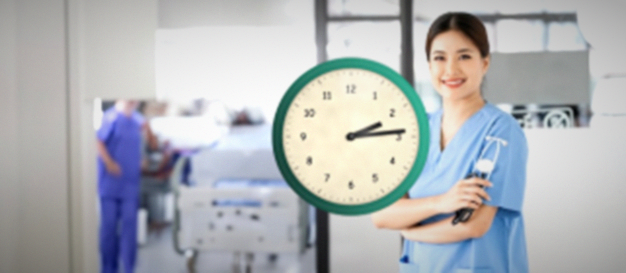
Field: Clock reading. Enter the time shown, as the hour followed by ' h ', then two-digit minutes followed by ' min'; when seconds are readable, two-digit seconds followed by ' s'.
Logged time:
2 h 14 min
